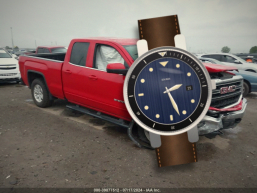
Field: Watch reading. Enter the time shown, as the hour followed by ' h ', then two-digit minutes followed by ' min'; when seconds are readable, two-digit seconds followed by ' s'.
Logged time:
2 h 27 min
